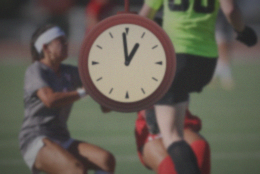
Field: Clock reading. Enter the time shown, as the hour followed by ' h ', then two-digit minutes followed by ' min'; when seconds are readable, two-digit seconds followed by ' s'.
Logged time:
12 h 59 min
